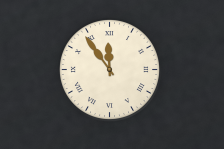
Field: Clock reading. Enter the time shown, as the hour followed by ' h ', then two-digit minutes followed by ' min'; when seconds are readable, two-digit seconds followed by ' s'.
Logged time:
11 h 54 min
